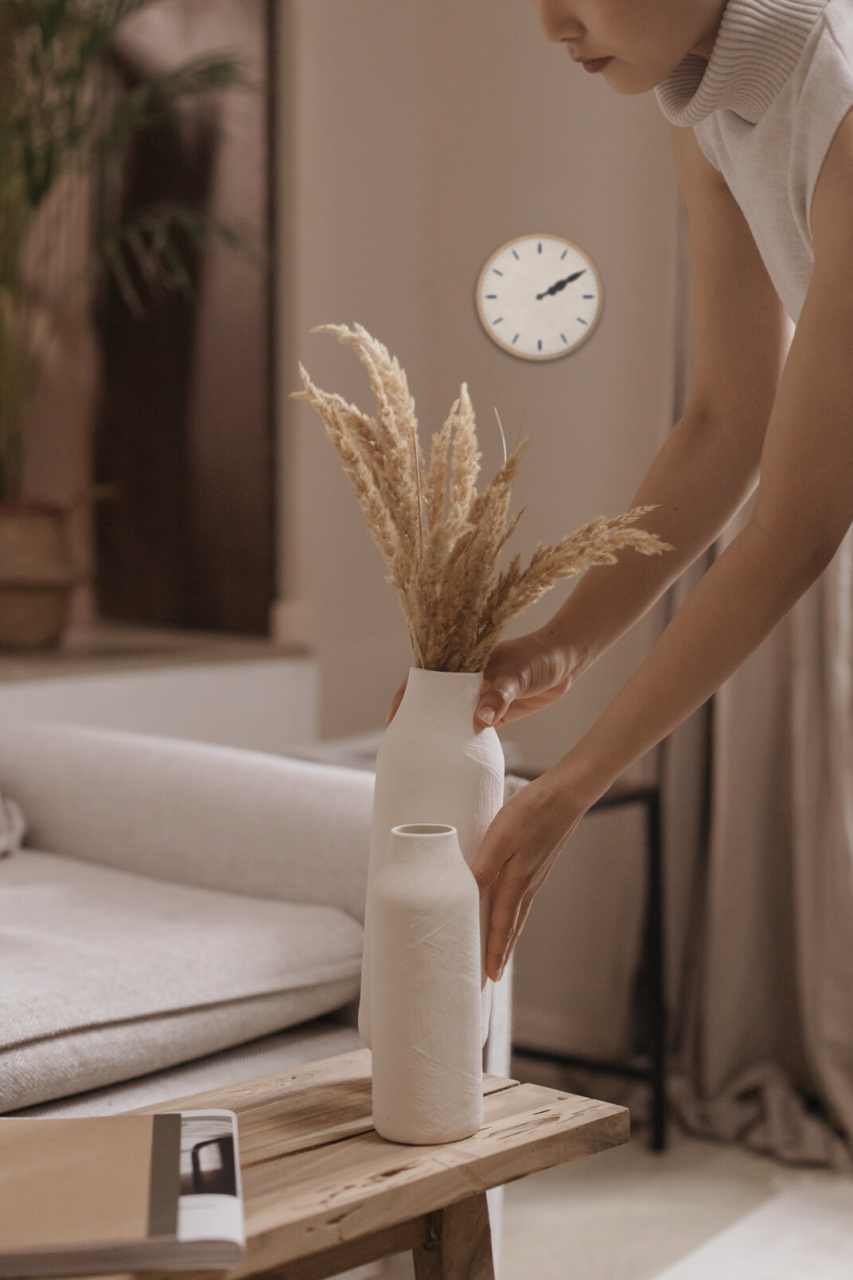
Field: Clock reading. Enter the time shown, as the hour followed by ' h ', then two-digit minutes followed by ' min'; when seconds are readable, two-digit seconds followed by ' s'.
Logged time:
2 h 10 min
